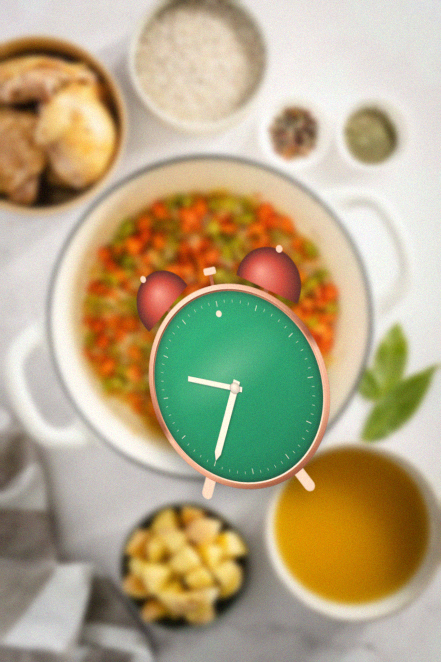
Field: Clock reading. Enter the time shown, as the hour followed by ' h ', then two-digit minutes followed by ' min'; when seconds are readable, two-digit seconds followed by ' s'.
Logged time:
9 h 35 min
